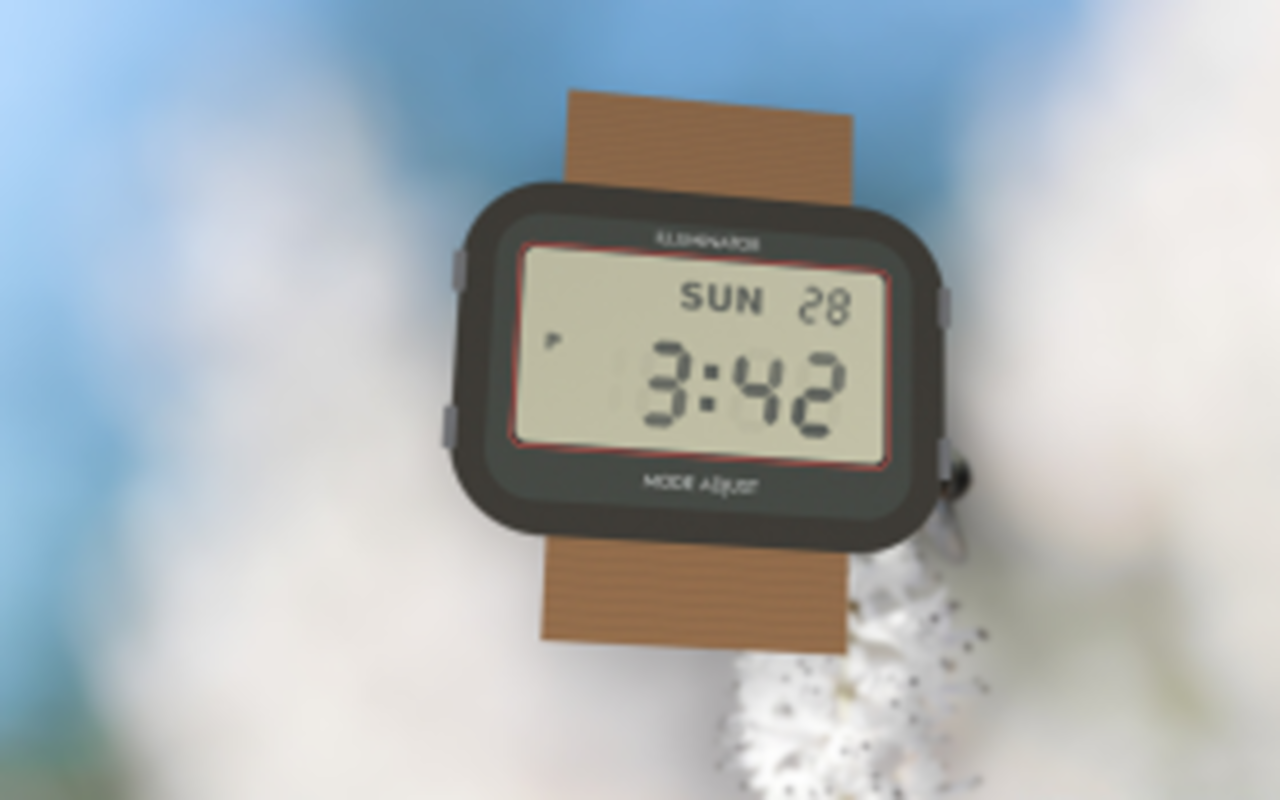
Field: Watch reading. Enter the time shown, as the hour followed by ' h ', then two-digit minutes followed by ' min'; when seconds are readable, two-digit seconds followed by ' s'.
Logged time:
3 h 42 min
